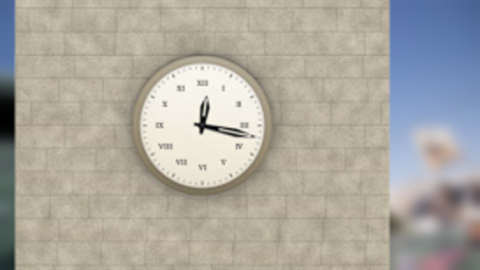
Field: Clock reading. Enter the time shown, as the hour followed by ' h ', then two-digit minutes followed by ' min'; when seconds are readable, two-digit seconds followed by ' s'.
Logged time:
12 h 17 min
